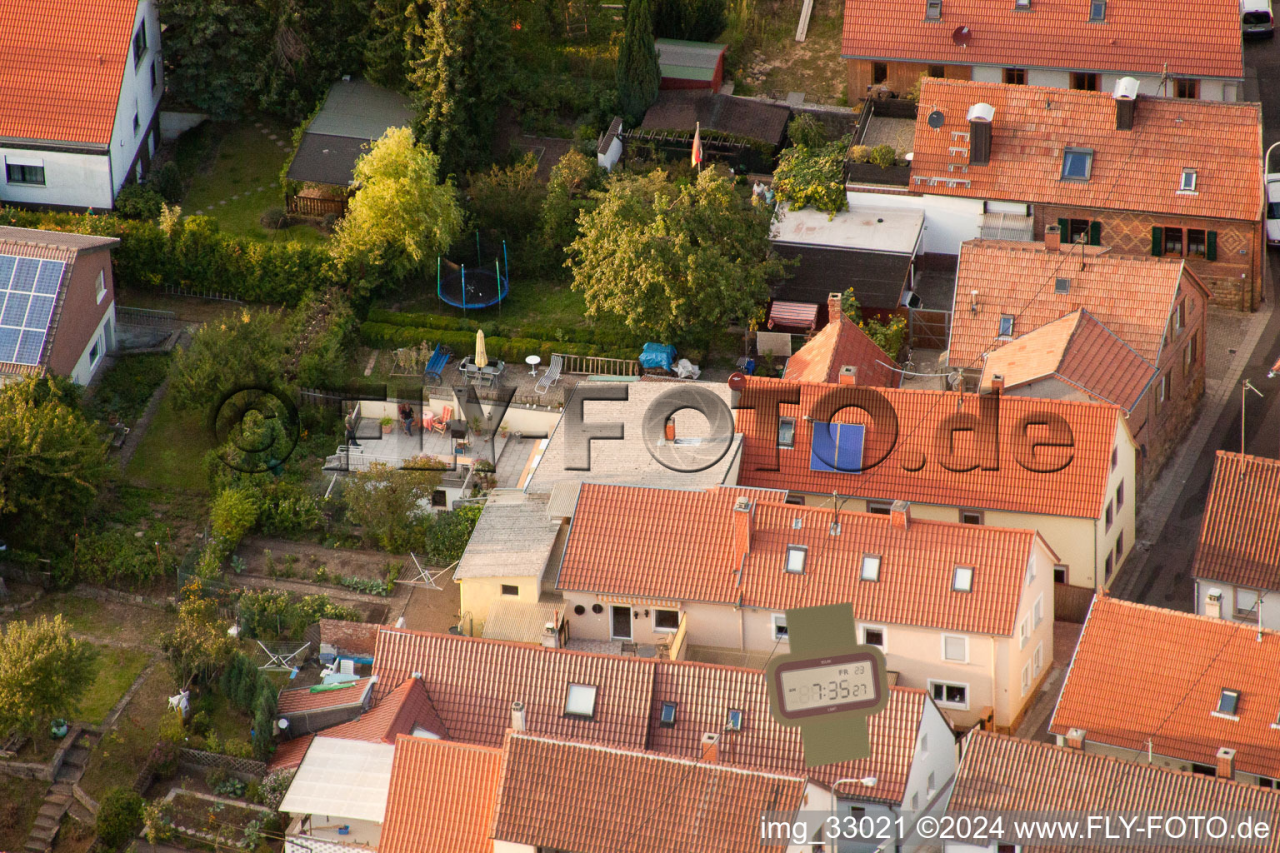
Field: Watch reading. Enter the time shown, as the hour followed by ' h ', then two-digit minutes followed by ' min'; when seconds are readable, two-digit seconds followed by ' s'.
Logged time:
7 h 35 min 27 s
